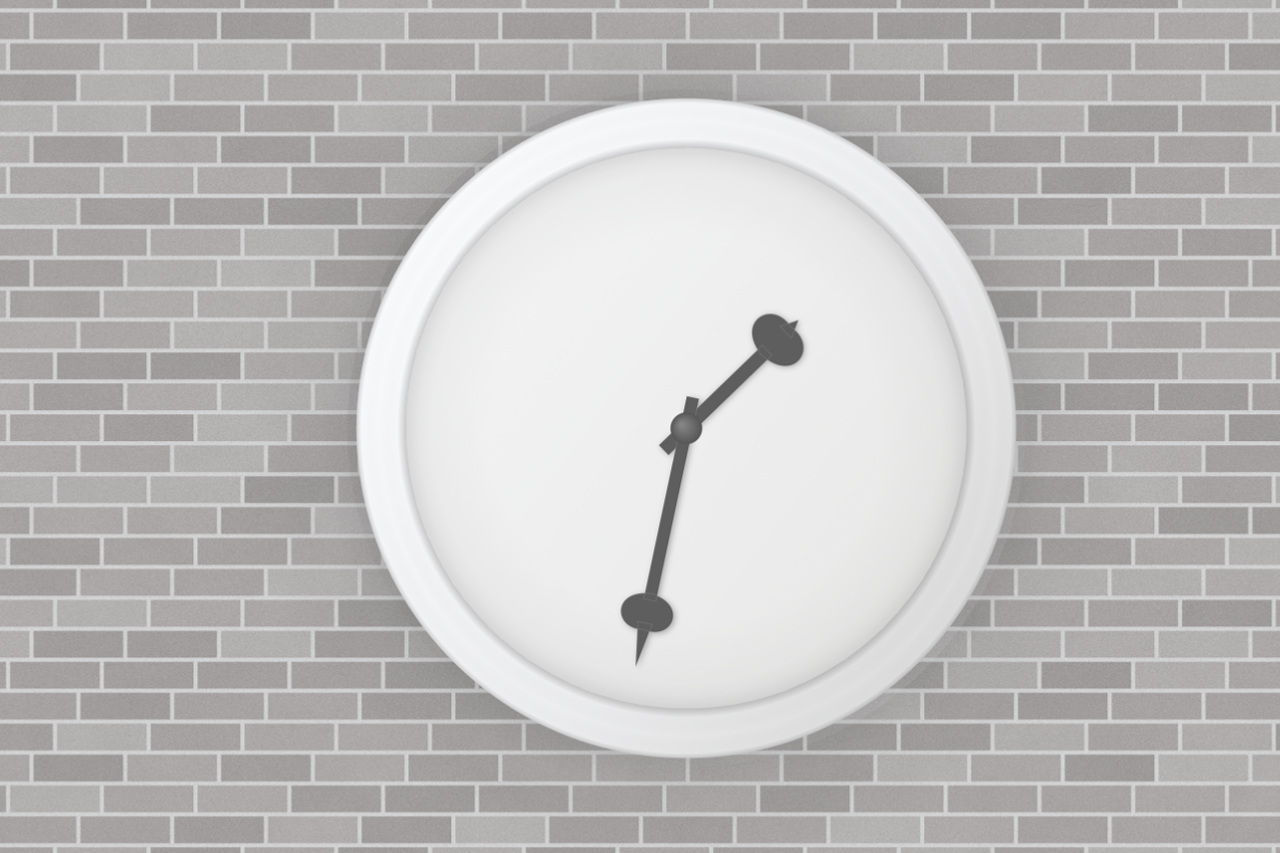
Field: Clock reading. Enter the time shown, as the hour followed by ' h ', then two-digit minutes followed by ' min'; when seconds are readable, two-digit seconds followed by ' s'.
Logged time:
1 h 32 min
